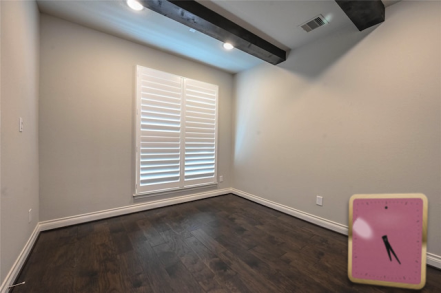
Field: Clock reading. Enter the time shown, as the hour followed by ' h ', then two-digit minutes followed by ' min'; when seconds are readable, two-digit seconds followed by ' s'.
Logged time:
5 h 24 min
